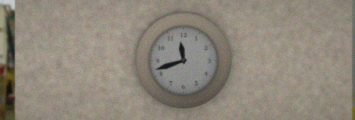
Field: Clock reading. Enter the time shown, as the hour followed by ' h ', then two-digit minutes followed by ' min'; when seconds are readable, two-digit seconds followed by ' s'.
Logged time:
11 h 42 min
